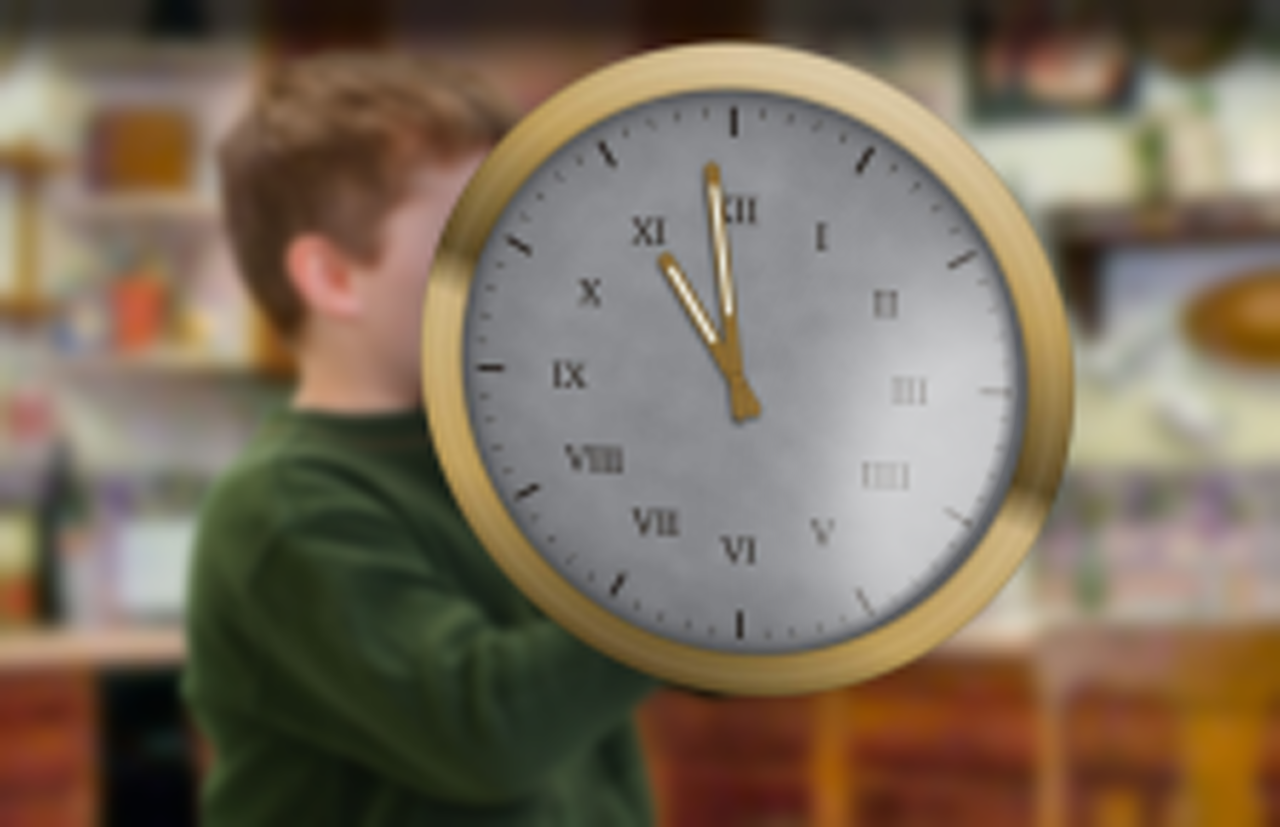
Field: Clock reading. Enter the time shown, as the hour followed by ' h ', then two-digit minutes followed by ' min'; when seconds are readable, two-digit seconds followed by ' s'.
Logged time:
10 h 59 min
